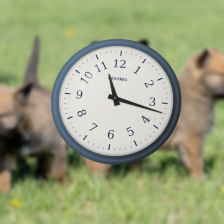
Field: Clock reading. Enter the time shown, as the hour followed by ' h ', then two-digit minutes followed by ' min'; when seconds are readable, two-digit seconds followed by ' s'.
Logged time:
11 h 17 min
